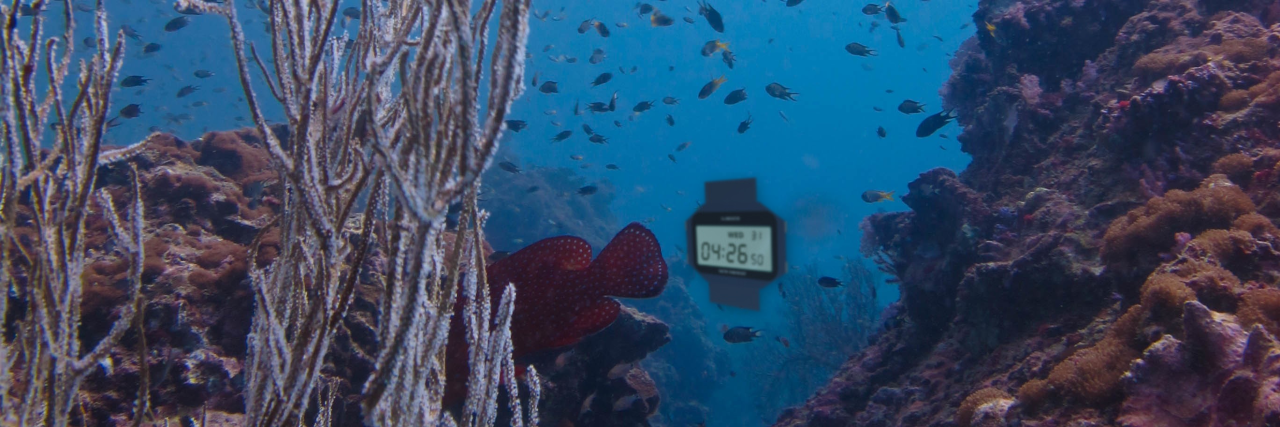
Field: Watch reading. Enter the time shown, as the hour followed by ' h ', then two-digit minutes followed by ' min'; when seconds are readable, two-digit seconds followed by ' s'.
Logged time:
4 h 26 min
